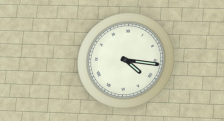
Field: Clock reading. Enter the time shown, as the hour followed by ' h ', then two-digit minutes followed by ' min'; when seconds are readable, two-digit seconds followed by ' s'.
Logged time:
4 h 16 min
